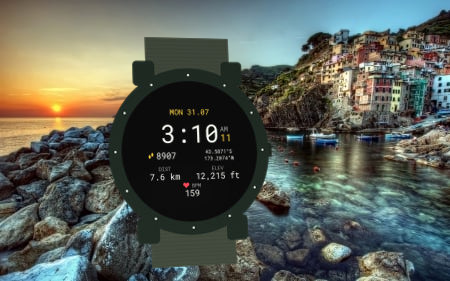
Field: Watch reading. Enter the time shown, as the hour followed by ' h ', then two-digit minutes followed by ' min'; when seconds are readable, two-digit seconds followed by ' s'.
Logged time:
3 h 10 min 11 s
